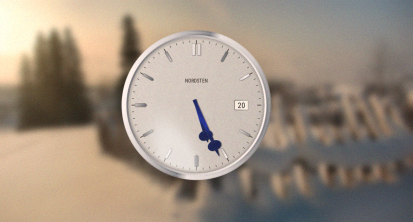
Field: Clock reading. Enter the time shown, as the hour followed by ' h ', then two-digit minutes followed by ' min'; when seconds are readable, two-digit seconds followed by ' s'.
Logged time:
5 h 26 min
